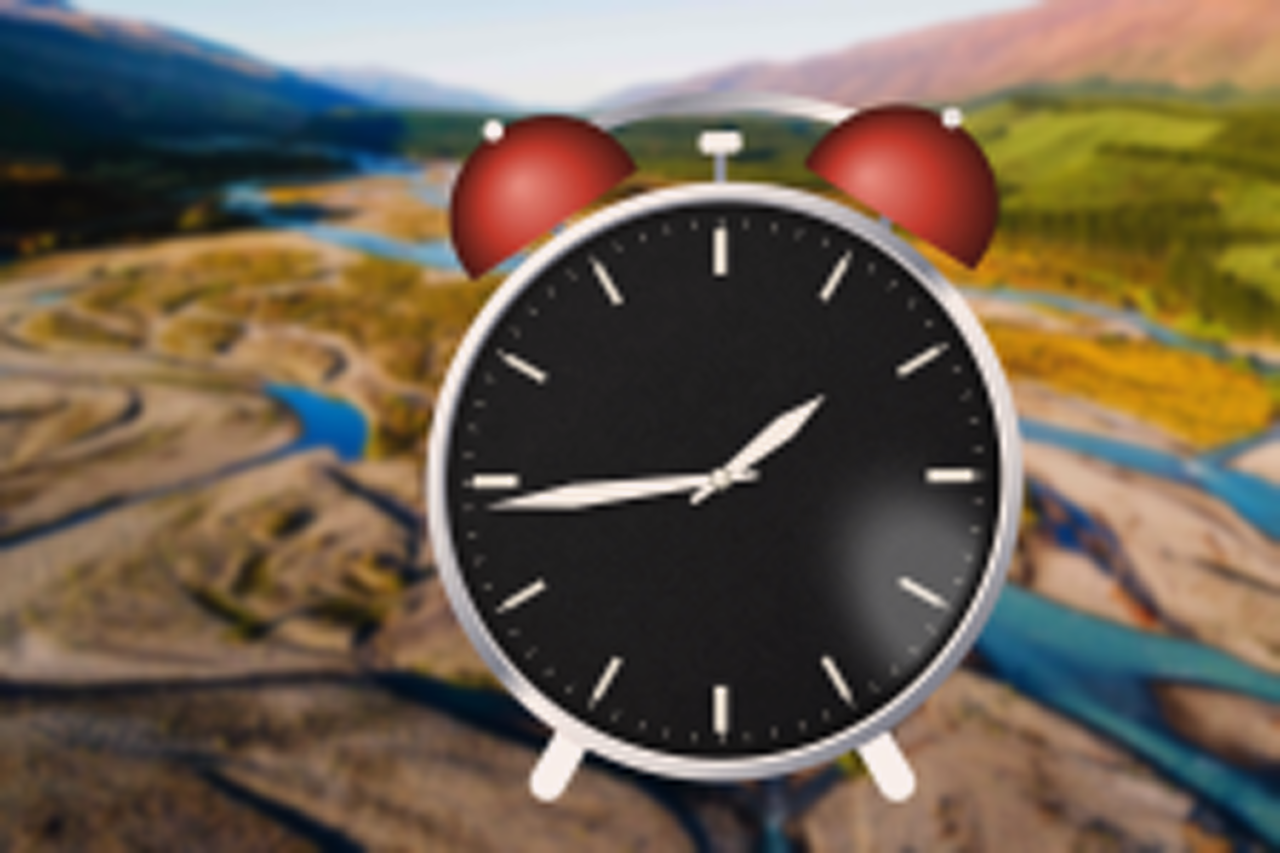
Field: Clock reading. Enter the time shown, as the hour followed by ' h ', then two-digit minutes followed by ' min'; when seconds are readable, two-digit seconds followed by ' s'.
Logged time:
1 h 44 min
